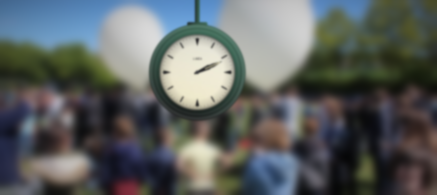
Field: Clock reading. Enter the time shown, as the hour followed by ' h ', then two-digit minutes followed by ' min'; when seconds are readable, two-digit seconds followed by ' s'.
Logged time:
2 h 11 min
